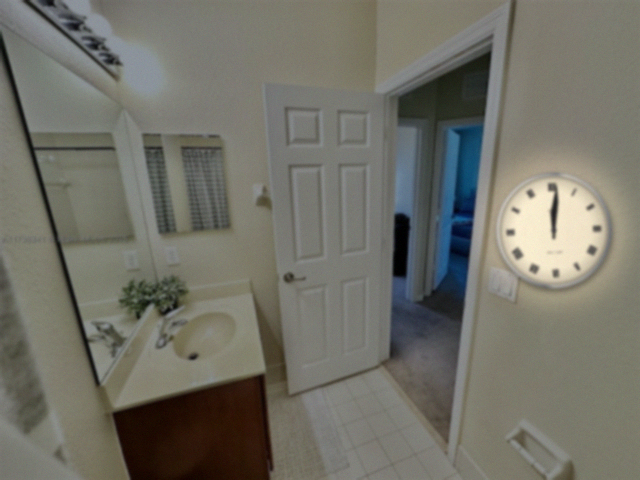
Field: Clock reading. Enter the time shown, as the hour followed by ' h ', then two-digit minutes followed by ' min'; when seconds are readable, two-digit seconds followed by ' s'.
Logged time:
12 h 01 min
